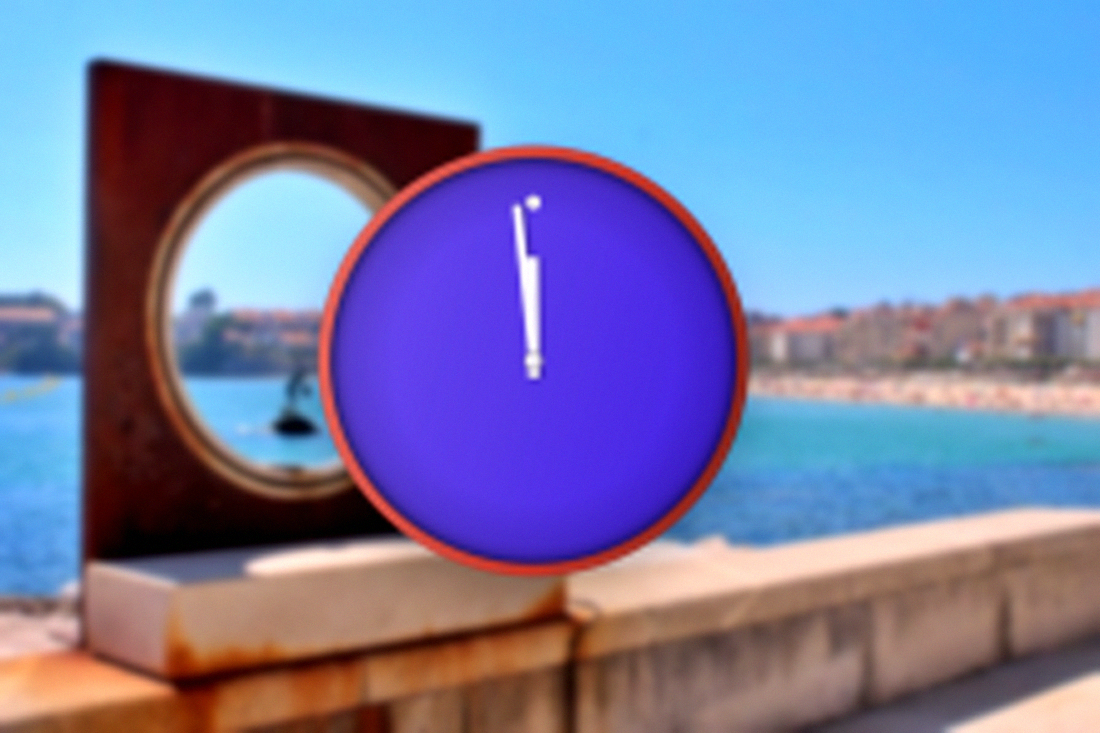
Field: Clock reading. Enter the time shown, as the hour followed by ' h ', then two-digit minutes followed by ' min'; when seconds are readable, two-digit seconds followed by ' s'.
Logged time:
11 h 59 min
